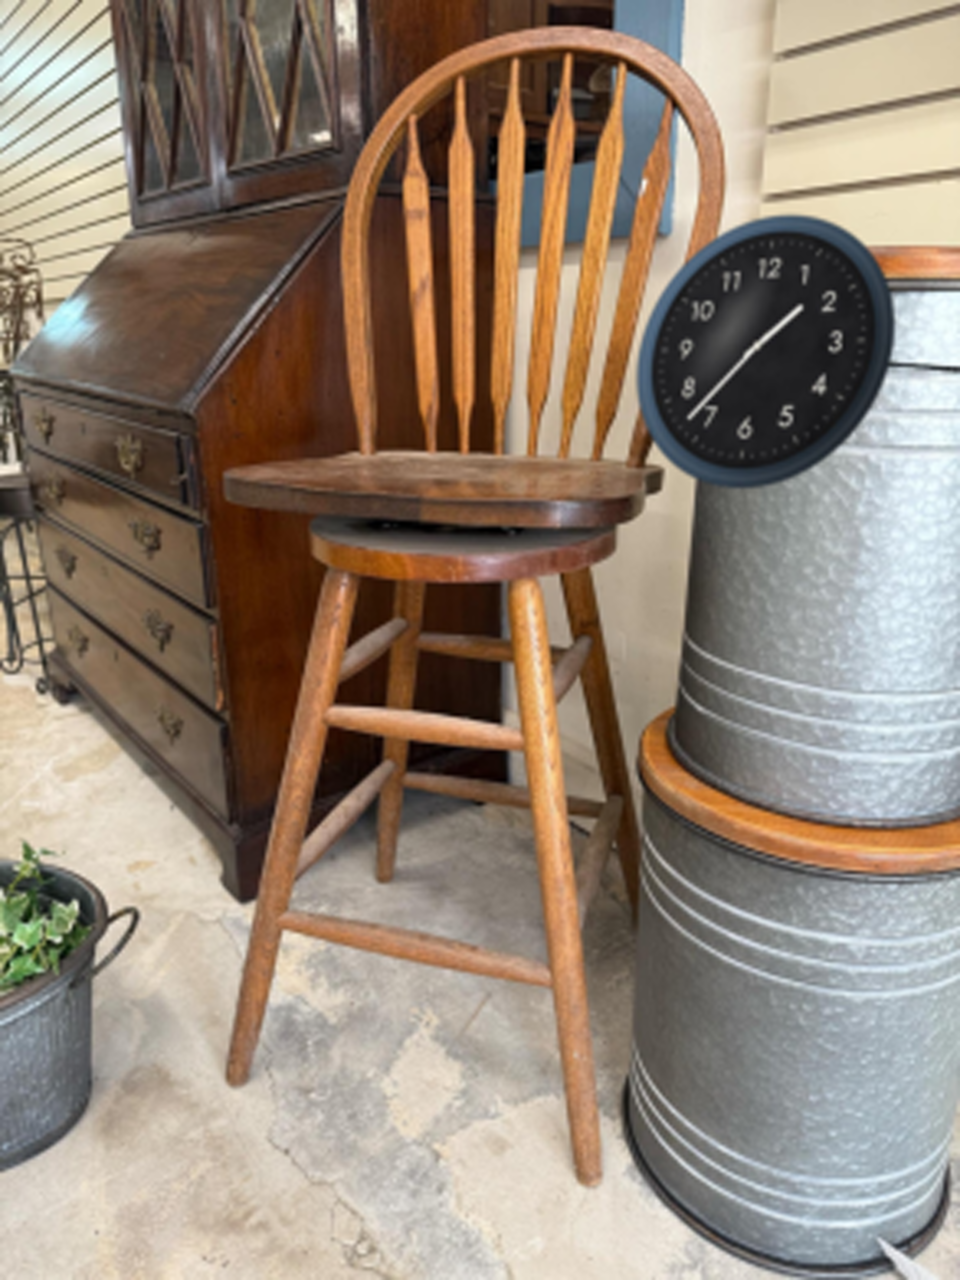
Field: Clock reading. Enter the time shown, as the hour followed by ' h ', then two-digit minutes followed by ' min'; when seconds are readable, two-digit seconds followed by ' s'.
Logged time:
1 h 37 min
